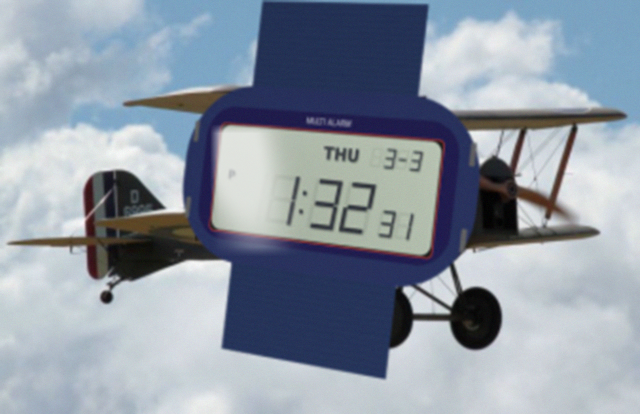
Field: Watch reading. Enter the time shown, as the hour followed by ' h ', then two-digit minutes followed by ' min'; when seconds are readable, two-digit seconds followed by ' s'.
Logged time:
1 h 32 min 31 s
